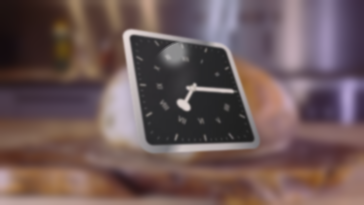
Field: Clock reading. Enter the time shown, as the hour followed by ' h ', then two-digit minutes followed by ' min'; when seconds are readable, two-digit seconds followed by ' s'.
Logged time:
7 h 15 min
